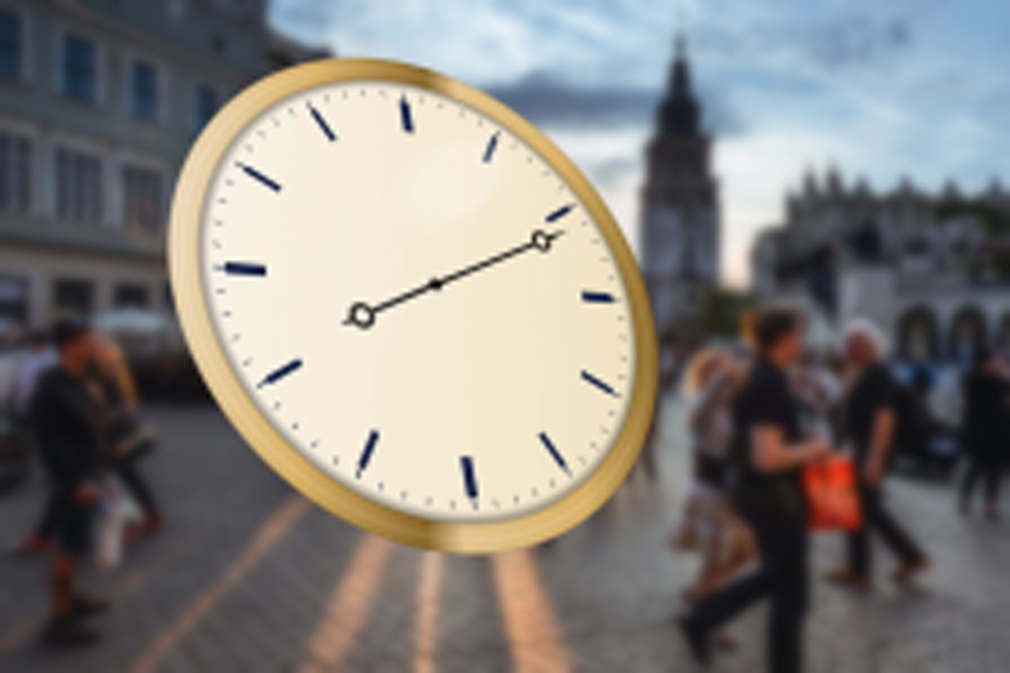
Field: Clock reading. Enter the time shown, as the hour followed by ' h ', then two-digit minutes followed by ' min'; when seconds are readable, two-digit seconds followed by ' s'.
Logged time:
8 h 11 min
